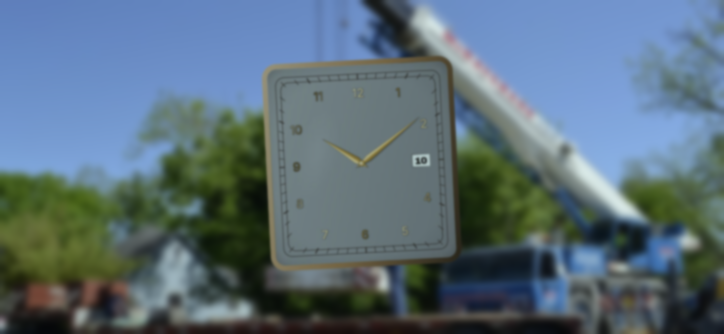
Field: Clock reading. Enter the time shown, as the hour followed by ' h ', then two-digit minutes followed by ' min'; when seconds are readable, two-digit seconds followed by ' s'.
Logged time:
10 h 09 min
